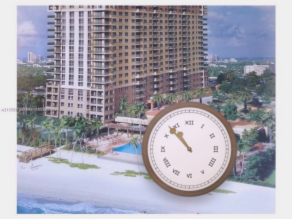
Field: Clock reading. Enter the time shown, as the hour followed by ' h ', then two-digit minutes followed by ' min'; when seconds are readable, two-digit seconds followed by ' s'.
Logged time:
10 h 53 min
